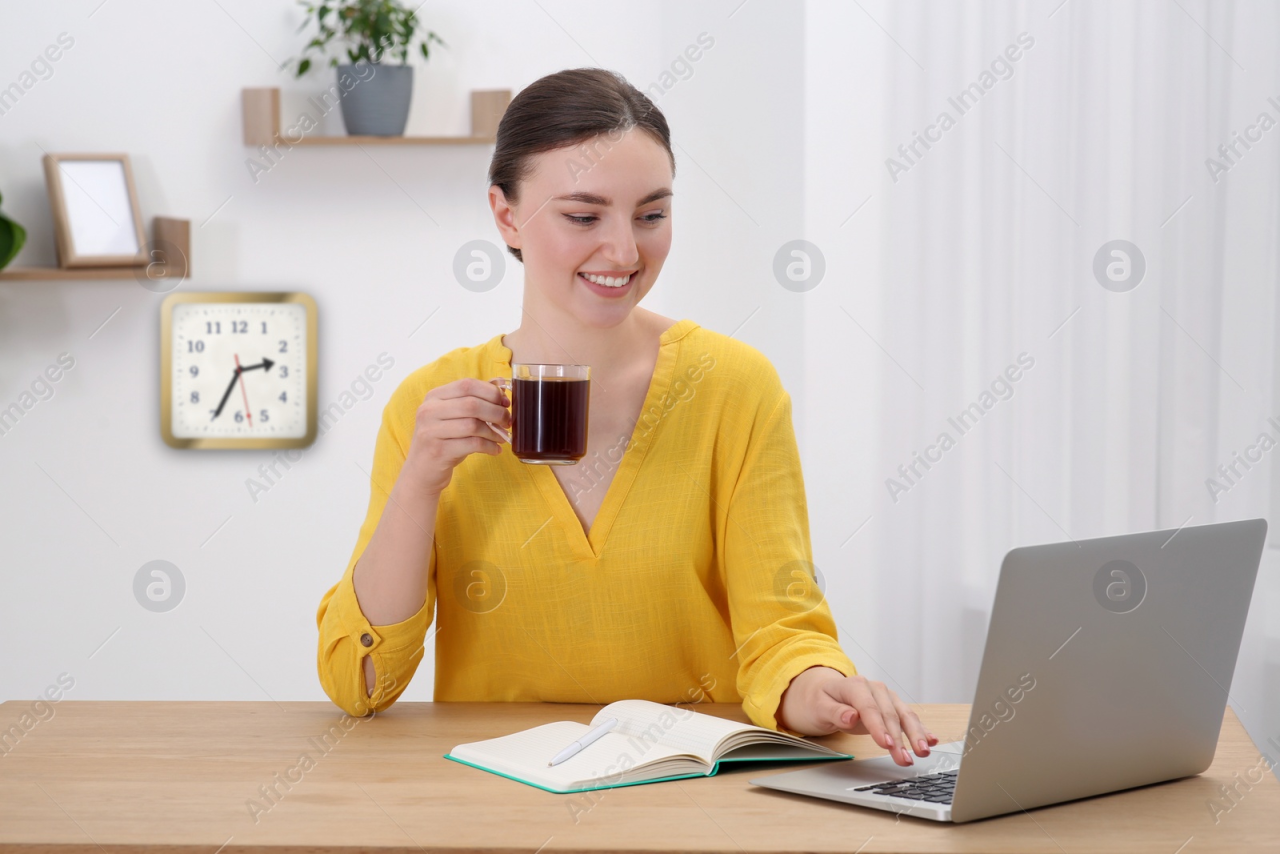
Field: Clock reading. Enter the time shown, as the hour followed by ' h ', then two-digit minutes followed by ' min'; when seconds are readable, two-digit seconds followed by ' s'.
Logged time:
2 h 34 min 28 s
